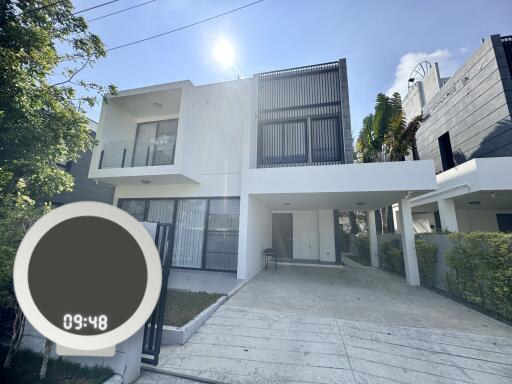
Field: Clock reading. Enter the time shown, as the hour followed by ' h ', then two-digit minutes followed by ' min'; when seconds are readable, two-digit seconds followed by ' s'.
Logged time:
9 h 48 min
